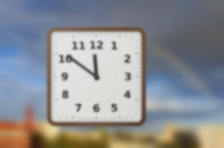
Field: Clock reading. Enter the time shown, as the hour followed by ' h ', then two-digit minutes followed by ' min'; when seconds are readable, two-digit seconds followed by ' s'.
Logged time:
11 h 51 min
